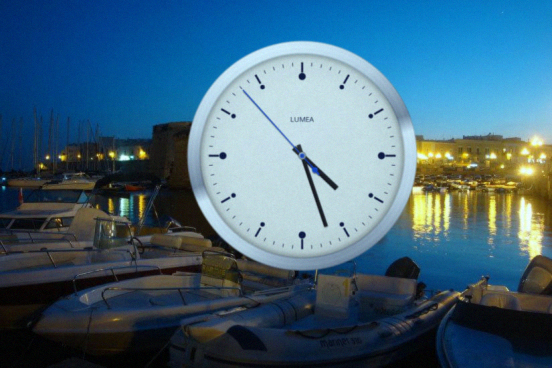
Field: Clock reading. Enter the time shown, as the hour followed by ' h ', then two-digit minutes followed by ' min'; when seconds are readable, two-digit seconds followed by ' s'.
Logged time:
4 h 26 min 53 s
